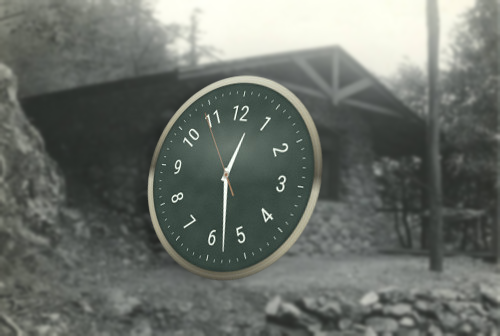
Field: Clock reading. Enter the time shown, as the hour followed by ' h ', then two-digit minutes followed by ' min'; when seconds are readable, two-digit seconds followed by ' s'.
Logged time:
12 h 27 min 54 s
